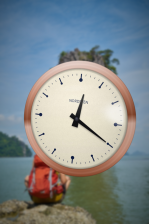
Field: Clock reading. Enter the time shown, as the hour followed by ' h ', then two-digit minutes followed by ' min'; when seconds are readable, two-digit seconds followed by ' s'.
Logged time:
12 h 20 min
